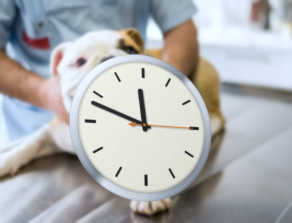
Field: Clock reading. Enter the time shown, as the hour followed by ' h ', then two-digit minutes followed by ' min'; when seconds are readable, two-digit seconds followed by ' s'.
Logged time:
11 h 48 min 15 s
